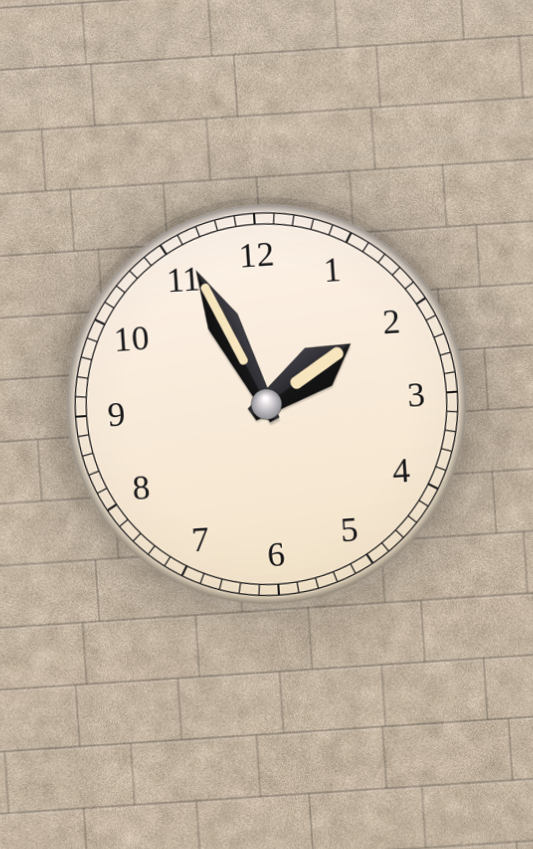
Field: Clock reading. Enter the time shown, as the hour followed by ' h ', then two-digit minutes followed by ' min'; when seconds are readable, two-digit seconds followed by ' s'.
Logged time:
1 h 56 min
